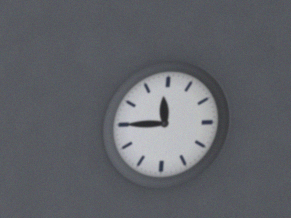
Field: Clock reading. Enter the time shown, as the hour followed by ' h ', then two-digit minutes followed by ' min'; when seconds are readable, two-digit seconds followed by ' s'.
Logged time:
11 h 45 min
